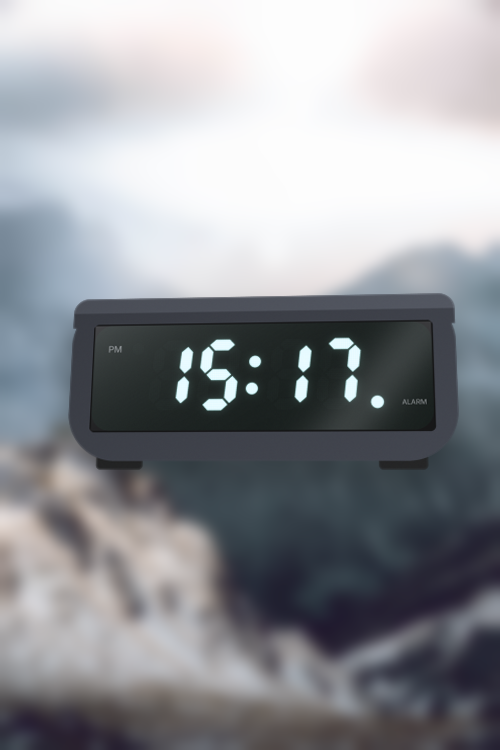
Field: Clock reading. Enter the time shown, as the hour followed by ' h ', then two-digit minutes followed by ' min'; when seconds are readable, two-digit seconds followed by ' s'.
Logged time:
15 h 17 min
